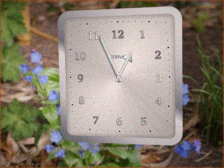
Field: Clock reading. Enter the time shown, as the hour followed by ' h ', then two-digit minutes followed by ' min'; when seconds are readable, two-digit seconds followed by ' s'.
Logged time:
12 h 56 min
